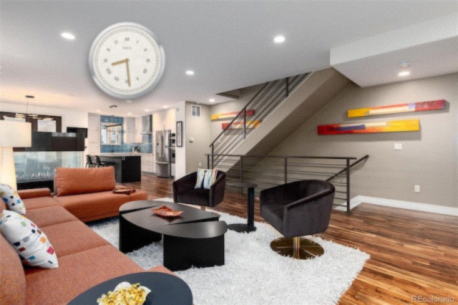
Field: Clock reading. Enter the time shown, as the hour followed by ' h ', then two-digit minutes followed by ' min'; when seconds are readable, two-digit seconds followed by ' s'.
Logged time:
8 h 29 min
